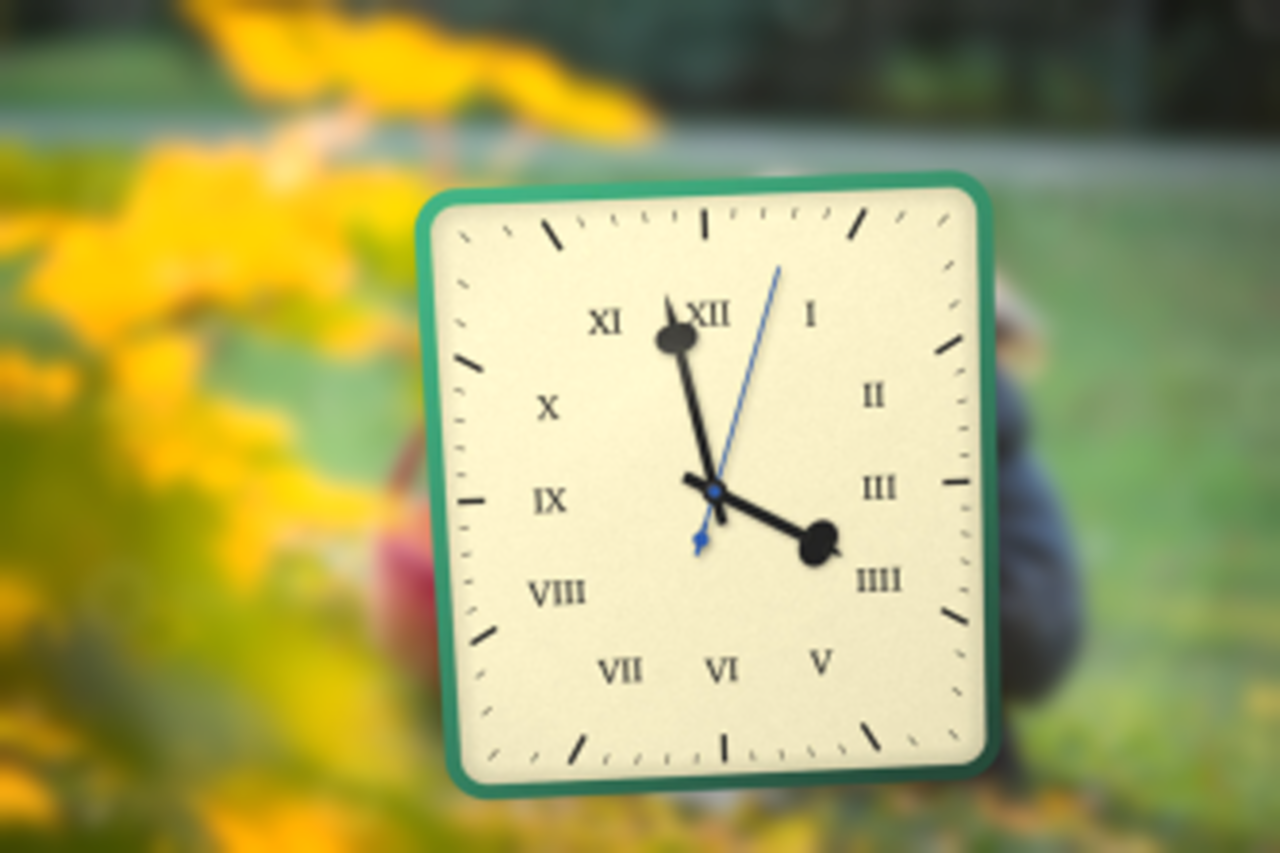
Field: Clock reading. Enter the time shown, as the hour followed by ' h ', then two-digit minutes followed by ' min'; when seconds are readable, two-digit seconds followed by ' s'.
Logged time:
3 h 58 min 03 s
